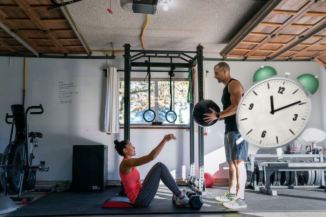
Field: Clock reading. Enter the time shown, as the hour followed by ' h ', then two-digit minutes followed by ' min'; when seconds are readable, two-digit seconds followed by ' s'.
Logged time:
11 h 09 min
